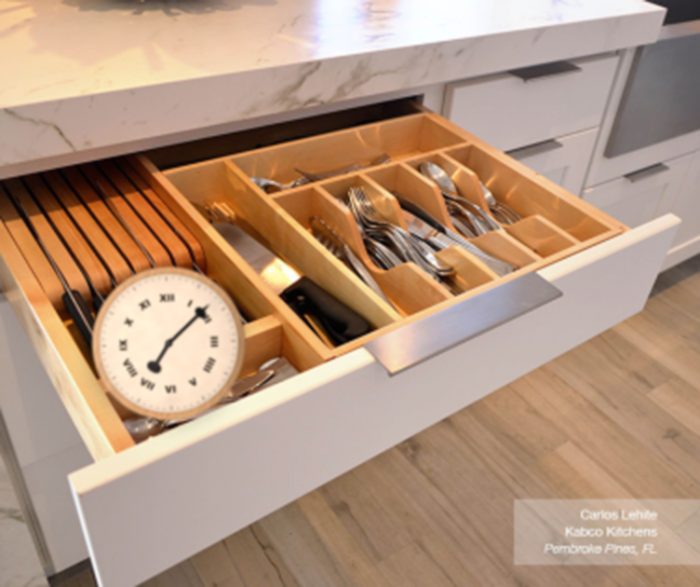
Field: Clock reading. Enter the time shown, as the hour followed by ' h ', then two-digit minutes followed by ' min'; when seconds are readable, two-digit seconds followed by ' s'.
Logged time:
7 h 08 min
